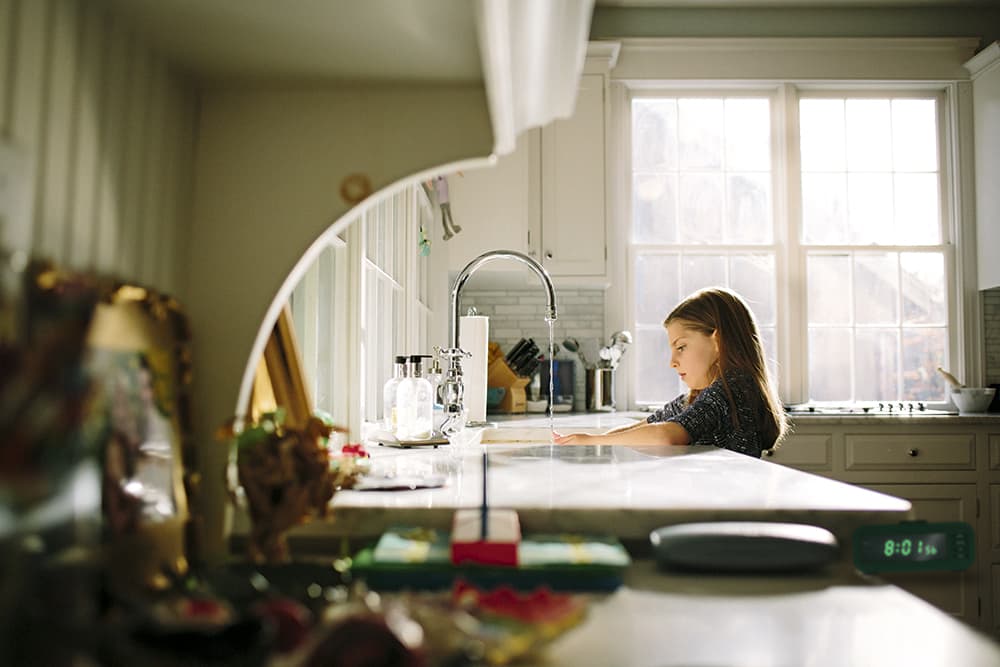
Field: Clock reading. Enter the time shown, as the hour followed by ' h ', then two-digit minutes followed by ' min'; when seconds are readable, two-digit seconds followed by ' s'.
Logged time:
8 h 01 min
